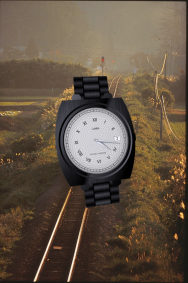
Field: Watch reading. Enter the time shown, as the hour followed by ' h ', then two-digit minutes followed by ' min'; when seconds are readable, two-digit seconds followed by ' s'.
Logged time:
4 h 17 min
